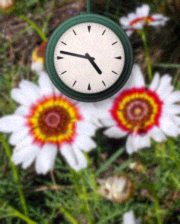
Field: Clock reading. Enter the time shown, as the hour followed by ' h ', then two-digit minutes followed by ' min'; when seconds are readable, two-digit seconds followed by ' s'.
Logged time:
4 h 47 min
